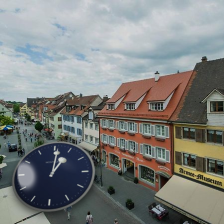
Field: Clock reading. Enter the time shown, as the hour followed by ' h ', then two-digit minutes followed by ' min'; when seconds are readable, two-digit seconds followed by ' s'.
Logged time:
1 h 01 min
